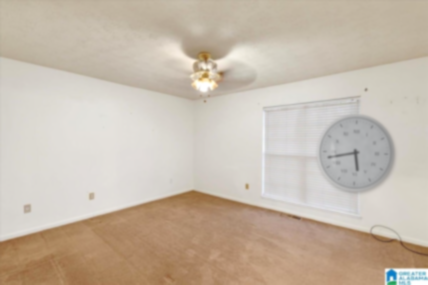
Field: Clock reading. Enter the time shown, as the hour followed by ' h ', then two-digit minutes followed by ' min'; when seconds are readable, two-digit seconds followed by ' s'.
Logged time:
5 h 43 min
